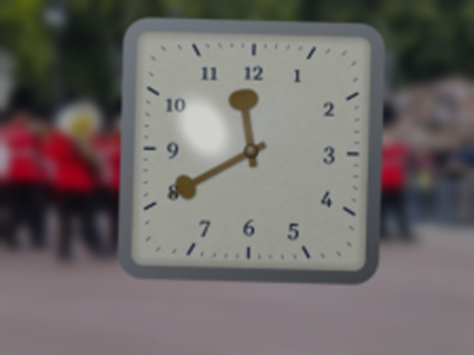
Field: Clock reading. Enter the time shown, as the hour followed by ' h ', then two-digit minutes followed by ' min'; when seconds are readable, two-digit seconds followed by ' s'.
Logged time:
11 h 40 min
